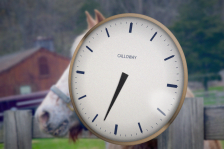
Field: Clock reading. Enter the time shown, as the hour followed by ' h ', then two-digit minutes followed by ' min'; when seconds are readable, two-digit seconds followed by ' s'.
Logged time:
6 h 33 min
